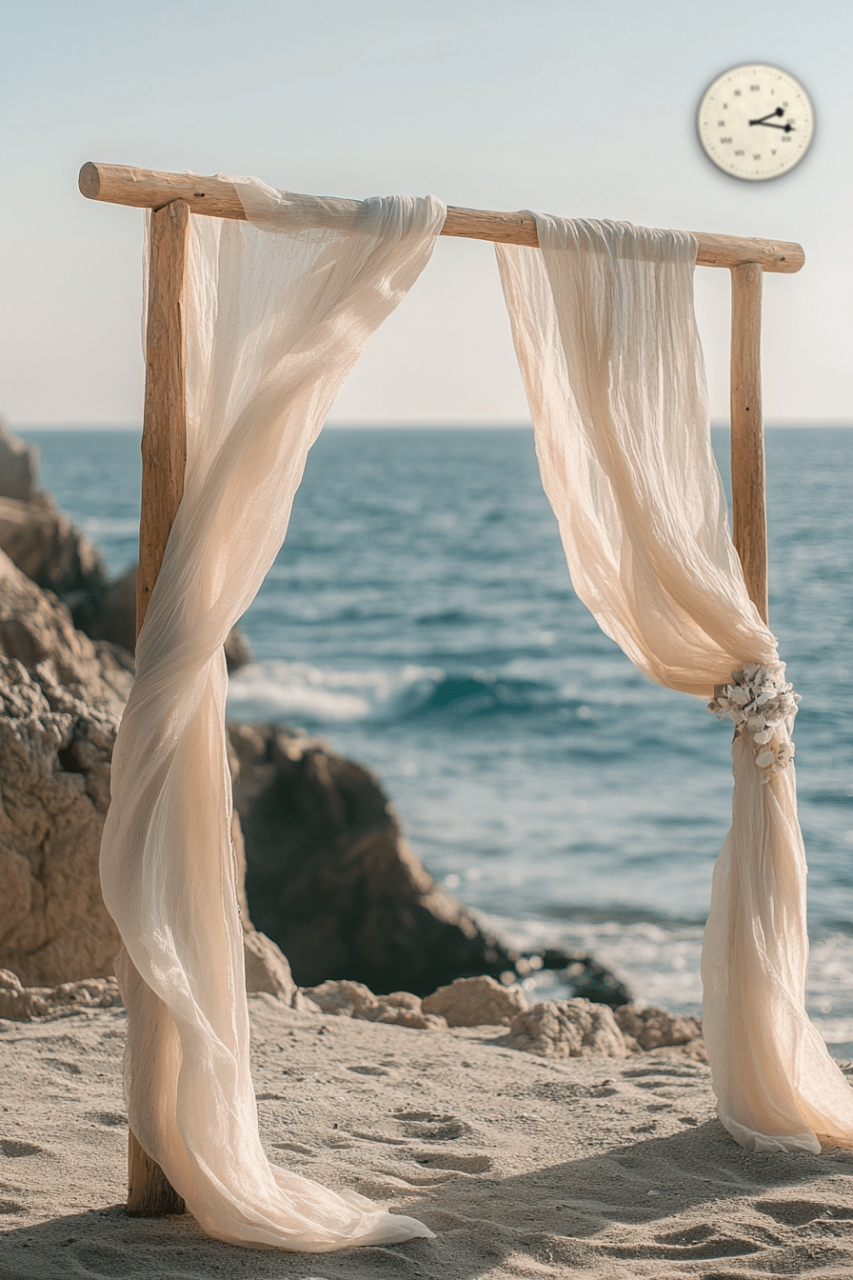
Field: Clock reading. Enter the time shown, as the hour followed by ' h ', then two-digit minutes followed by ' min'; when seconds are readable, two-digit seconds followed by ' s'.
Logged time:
2 h 17 min
